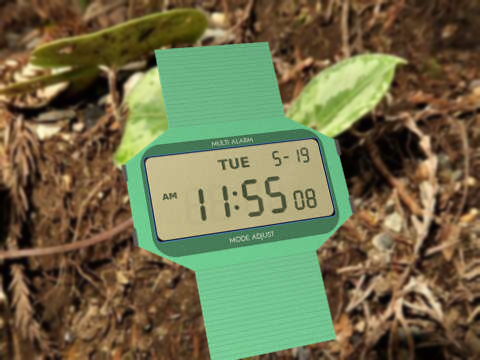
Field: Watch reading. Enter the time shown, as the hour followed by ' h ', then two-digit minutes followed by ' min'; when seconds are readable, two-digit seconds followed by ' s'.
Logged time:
11 h 55 min 08 s
